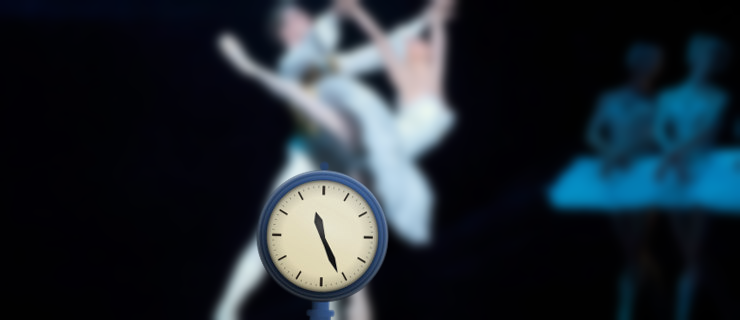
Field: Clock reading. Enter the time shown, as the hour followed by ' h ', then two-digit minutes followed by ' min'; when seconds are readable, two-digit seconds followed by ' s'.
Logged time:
11 h 26 min
